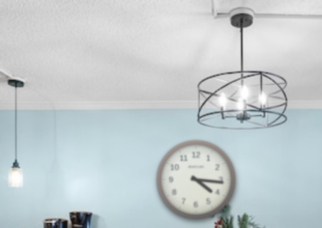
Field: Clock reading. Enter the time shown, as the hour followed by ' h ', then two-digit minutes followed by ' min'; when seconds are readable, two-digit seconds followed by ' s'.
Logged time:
4 h 16 min
